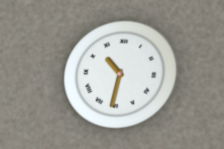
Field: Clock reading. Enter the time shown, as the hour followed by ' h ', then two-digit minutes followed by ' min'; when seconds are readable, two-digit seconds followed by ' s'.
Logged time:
10 h 31 min
